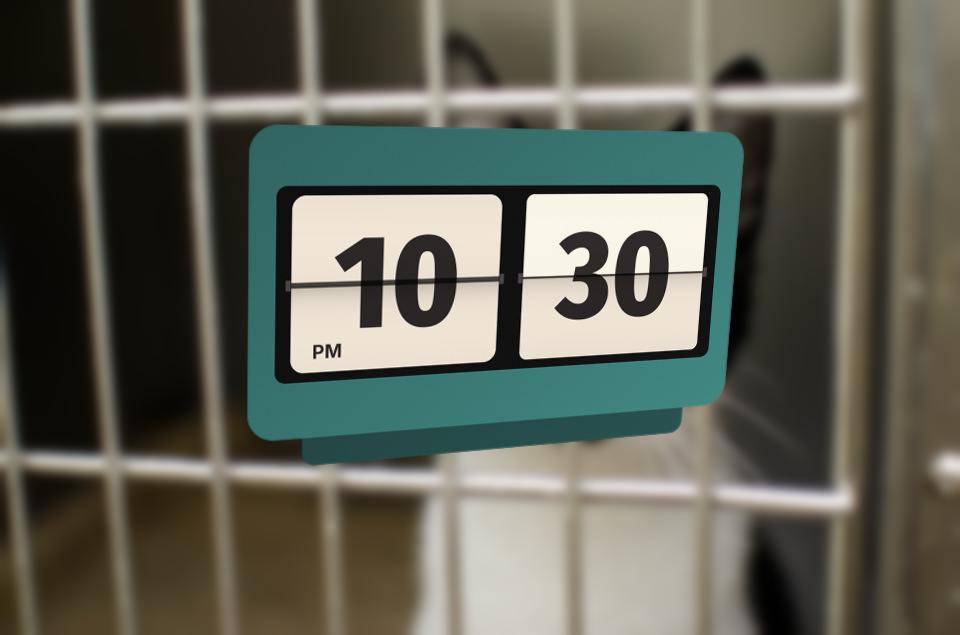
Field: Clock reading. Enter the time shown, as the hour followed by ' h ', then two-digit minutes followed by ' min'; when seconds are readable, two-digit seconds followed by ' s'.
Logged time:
10 h 30 min
